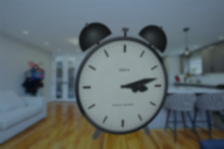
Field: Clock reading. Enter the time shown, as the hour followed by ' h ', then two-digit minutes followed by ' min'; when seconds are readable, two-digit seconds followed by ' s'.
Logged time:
3 h 13 min
